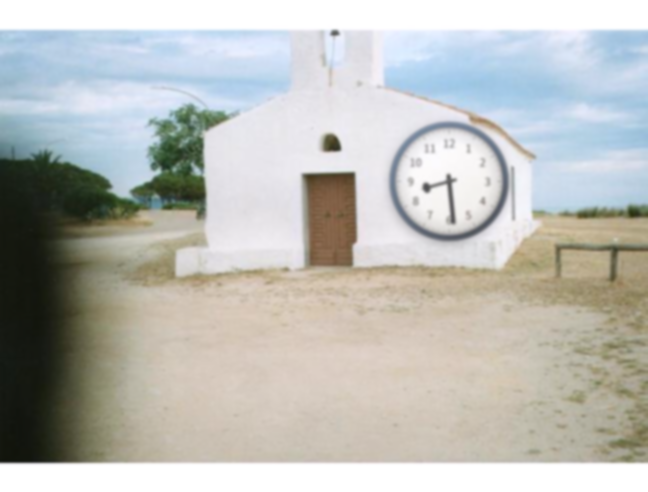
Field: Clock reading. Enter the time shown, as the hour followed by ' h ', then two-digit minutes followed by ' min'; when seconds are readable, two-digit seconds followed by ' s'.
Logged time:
8 h 29 min
